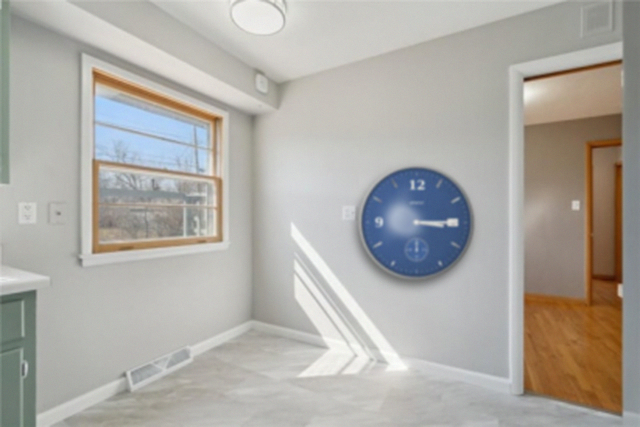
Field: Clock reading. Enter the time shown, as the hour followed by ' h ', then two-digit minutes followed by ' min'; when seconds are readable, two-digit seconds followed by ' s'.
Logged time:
3 h 15 min
